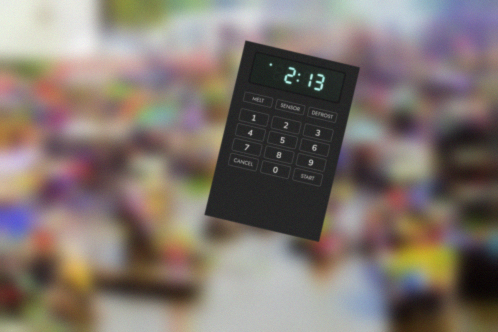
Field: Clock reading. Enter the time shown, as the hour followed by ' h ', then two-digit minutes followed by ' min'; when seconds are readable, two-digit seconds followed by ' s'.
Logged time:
2 h 13 min
